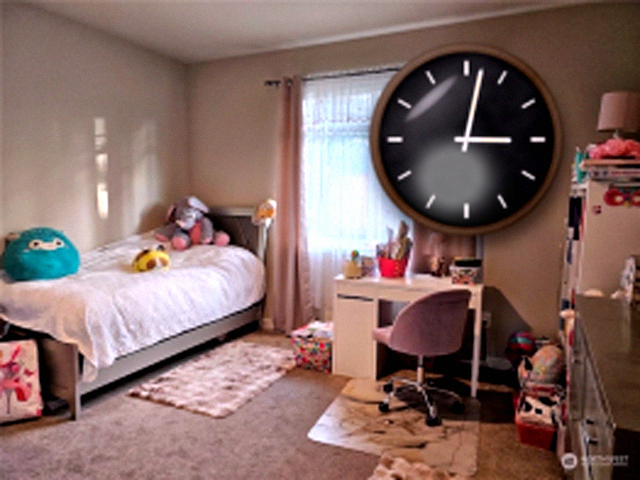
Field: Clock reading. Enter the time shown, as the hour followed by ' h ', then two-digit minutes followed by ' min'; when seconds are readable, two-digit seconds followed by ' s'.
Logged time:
3 h 02 min
